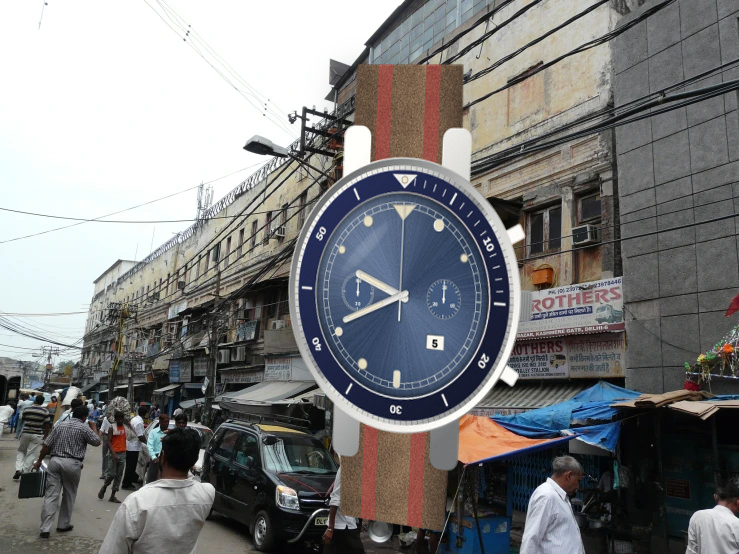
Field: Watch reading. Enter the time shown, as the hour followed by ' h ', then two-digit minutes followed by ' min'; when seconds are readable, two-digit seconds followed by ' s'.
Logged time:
9 h 41 min
